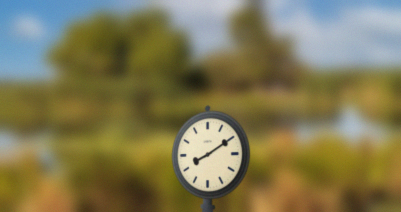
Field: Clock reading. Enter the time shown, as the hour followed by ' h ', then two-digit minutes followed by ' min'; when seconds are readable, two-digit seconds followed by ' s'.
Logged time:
8 h 10 min
